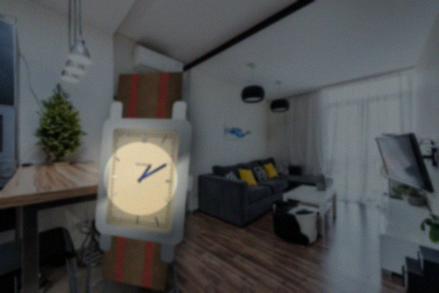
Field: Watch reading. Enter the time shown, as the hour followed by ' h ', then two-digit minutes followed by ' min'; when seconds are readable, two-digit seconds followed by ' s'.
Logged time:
1 h 10 min
